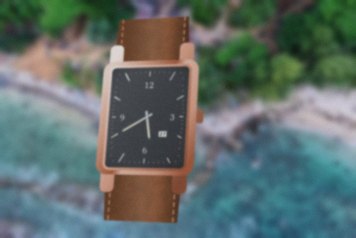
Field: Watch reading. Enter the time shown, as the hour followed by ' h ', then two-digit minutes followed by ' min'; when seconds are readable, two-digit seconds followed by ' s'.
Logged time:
5 h 40 min
